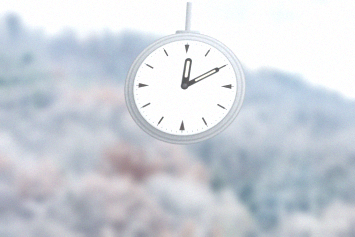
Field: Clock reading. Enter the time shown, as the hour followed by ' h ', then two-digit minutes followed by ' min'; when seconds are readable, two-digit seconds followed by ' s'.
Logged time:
12 h 10 min
